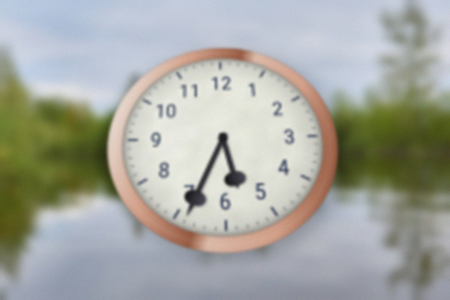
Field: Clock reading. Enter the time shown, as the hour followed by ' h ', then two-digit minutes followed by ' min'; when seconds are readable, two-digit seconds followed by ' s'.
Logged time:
5 h 34 min
